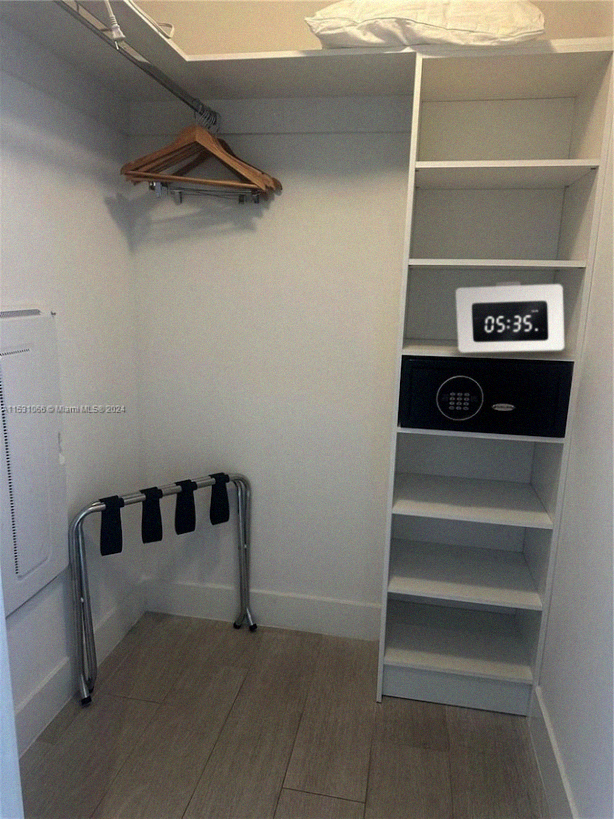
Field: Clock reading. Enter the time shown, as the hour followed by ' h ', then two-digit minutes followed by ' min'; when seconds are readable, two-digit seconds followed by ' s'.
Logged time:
5 h 35 min
